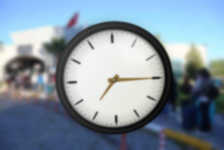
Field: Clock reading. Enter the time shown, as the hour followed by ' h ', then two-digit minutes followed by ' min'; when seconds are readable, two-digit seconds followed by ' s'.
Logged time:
7 h 15 min
